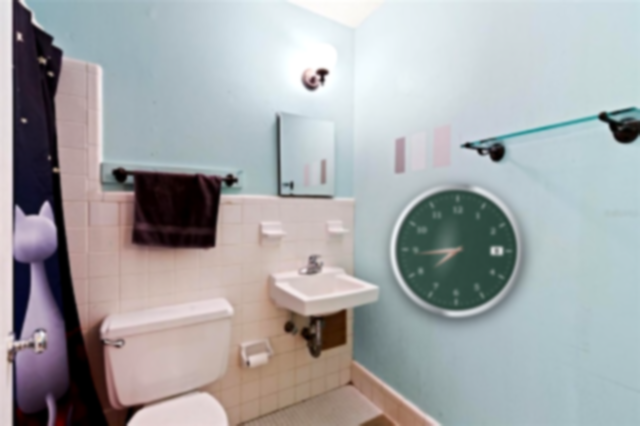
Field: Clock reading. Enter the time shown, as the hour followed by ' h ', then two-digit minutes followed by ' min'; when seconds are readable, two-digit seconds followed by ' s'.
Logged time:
7 h 44 min
